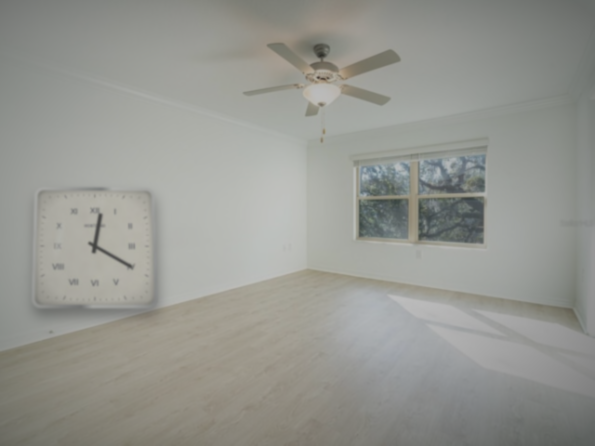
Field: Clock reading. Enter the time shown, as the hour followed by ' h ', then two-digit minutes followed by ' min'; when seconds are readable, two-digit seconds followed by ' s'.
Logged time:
12 h 20 min
